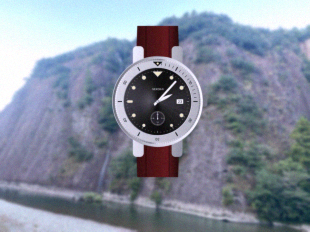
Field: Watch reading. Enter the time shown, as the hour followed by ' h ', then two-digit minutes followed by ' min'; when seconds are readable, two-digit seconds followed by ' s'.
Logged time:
2 h 07 min
